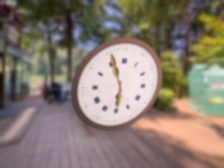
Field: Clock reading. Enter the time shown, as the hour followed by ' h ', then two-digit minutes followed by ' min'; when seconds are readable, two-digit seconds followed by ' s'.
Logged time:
5 h 56 min
